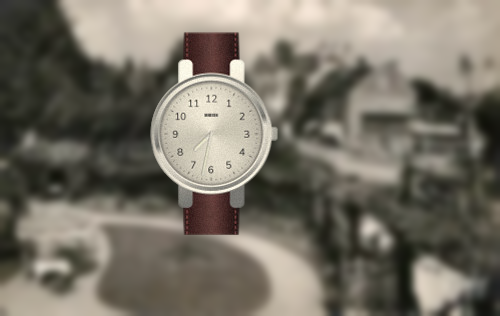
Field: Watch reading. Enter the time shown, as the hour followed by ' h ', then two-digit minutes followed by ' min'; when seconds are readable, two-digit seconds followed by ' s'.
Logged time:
7 h 32 min
